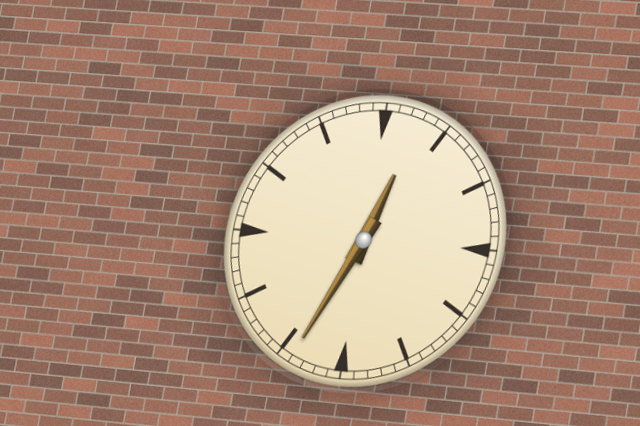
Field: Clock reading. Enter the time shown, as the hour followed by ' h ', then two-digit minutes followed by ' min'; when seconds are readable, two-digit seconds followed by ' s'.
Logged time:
12 h 34 min
